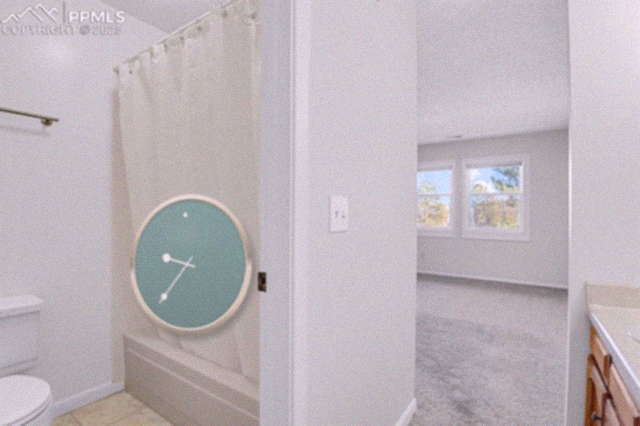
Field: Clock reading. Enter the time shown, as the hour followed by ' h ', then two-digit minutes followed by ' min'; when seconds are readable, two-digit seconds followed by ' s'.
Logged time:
9 h 37 min
